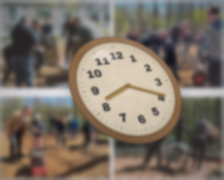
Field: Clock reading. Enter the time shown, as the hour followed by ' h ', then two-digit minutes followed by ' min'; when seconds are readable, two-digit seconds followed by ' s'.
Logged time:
8 h 19 min
